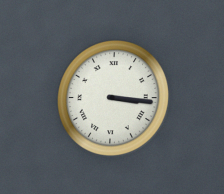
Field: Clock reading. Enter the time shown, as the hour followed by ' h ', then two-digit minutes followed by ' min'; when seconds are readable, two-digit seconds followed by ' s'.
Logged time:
3 h 16 min
